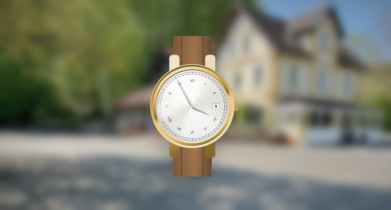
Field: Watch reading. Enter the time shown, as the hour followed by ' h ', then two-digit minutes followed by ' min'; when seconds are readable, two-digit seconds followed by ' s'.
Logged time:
3 h 55 min
